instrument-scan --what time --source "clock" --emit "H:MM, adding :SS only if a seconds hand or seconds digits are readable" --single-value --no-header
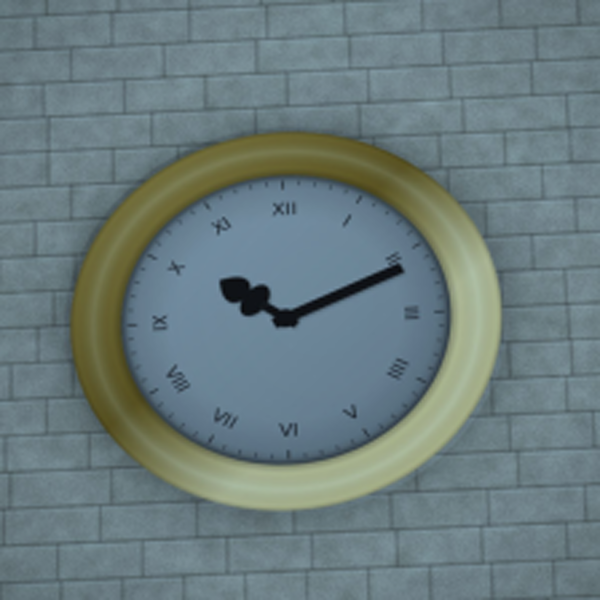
10:11
